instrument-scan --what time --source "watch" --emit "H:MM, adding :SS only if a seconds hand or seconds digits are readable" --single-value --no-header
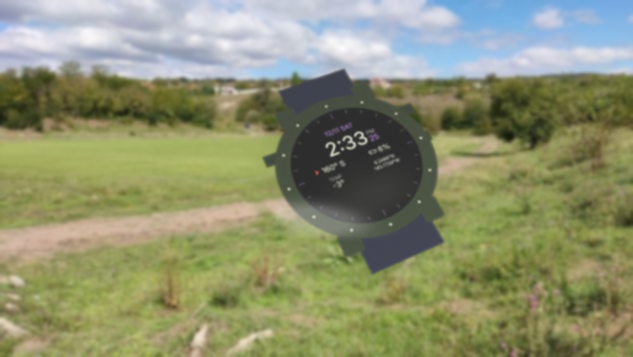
2:33
